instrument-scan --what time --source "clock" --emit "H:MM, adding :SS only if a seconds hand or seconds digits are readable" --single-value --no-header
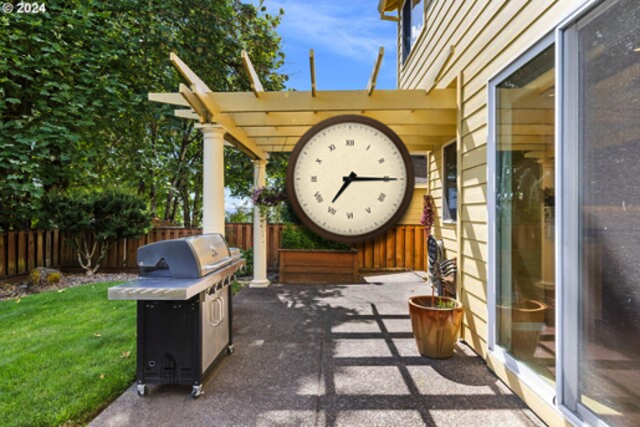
7:15
